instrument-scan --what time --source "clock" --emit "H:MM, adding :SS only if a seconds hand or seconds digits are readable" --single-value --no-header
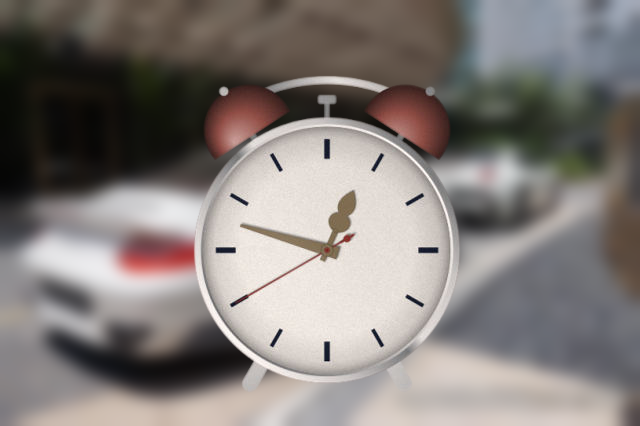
12:47:40
